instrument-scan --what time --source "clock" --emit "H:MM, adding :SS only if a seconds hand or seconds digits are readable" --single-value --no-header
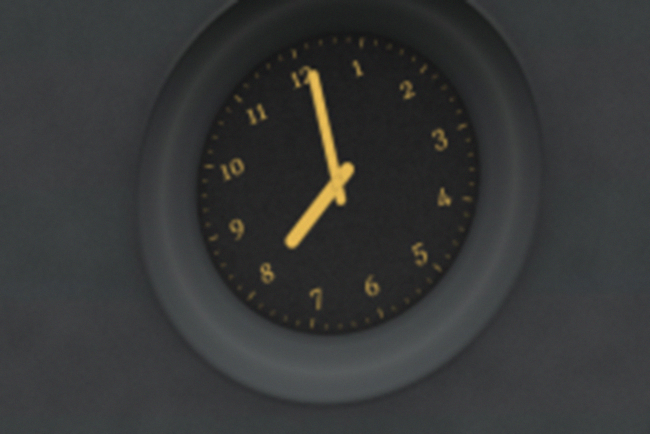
8:01
